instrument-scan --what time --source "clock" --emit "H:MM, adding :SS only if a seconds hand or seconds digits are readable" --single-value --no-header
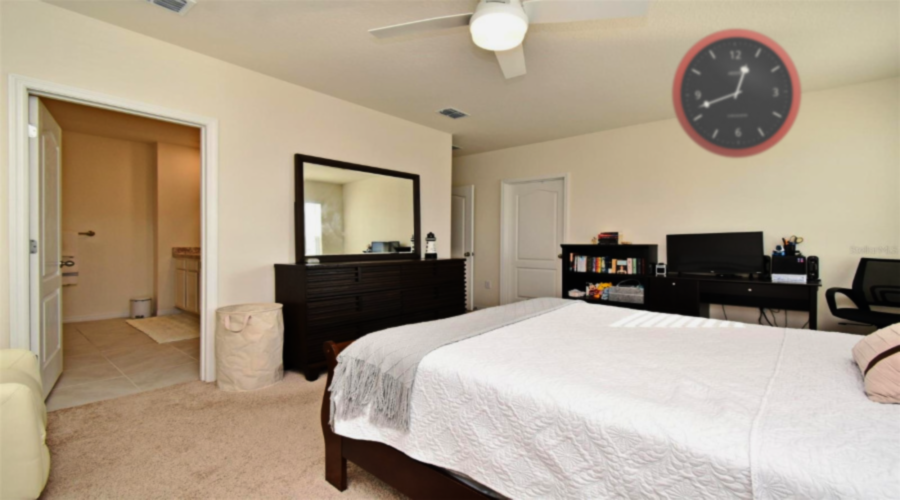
12:42
